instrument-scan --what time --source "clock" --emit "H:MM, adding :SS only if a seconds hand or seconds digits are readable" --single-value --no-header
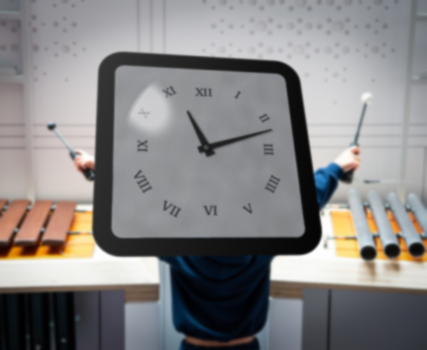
11:12
